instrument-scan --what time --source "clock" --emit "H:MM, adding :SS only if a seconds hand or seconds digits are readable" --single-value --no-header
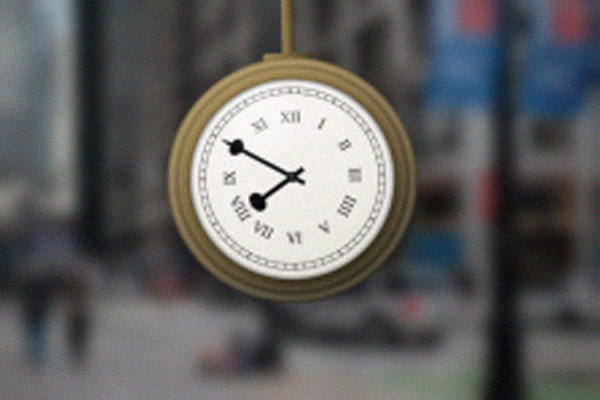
7:50
